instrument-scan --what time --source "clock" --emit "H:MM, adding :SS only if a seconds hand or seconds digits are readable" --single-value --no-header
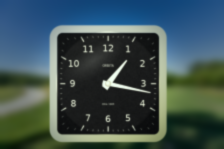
1:17
